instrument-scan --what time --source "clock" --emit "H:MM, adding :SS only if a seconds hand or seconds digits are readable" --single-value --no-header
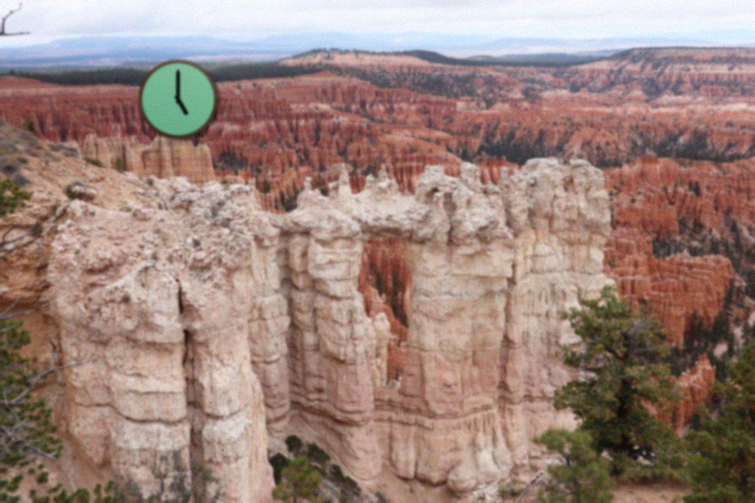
5:00
